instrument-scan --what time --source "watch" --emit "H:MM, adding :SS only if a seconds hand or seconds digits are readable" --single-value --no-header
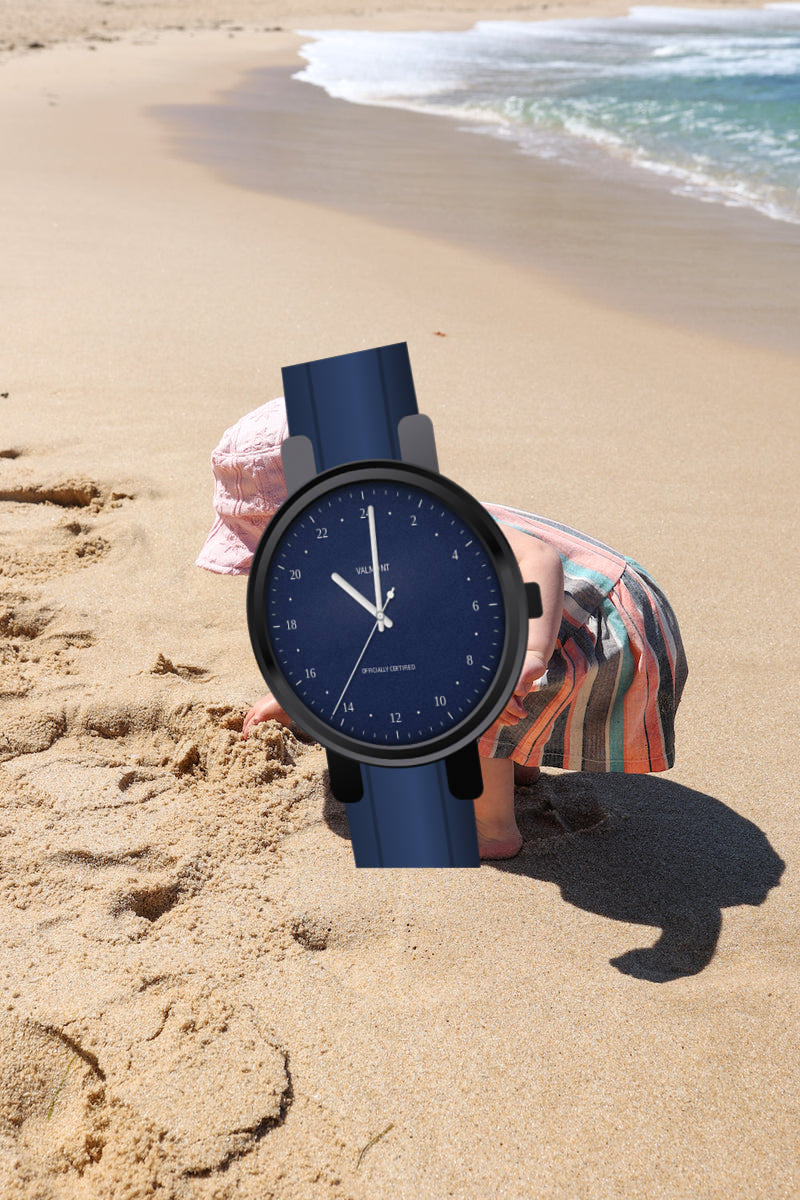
21:00:36
